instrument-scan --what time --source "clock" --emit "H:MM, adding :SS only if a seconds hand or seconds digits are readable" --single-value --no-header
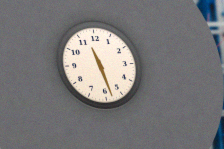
11:28
